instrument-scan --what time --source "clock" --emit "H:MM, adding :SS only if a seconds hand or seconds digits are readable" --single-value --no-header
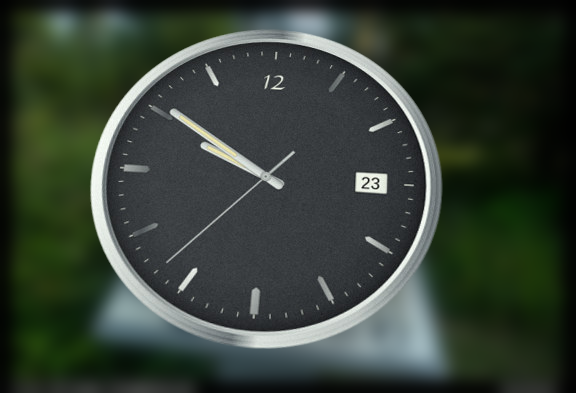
9:50:37
